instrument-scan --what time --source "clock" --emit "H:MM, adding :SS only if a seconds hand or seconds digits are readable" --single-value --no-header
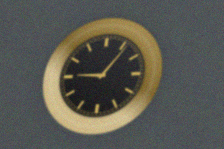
9:06
